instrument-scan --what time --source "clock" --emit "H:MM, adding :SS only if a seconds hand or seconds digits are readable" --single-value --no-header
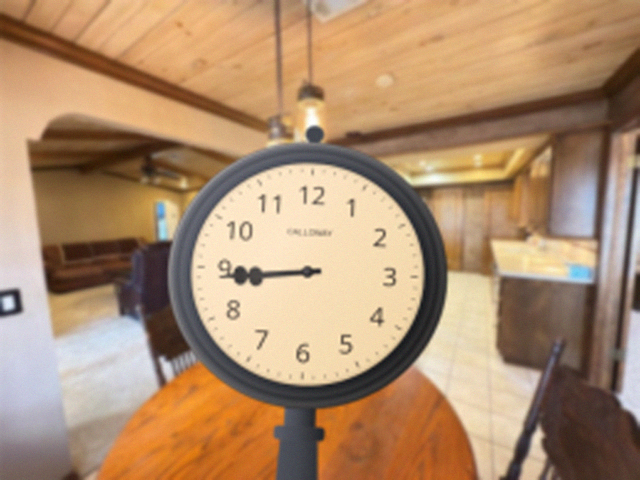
8:44
